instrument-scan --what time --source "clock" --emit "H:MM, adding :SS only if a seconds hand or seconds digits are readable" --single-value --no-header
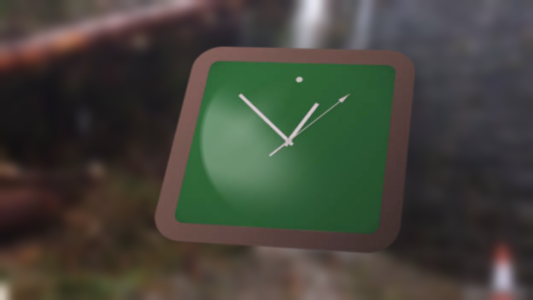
12:52:07
